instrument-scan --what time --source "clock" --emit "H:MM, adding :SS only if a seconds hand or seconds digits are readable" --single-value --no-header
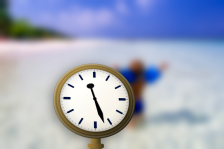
11:27
